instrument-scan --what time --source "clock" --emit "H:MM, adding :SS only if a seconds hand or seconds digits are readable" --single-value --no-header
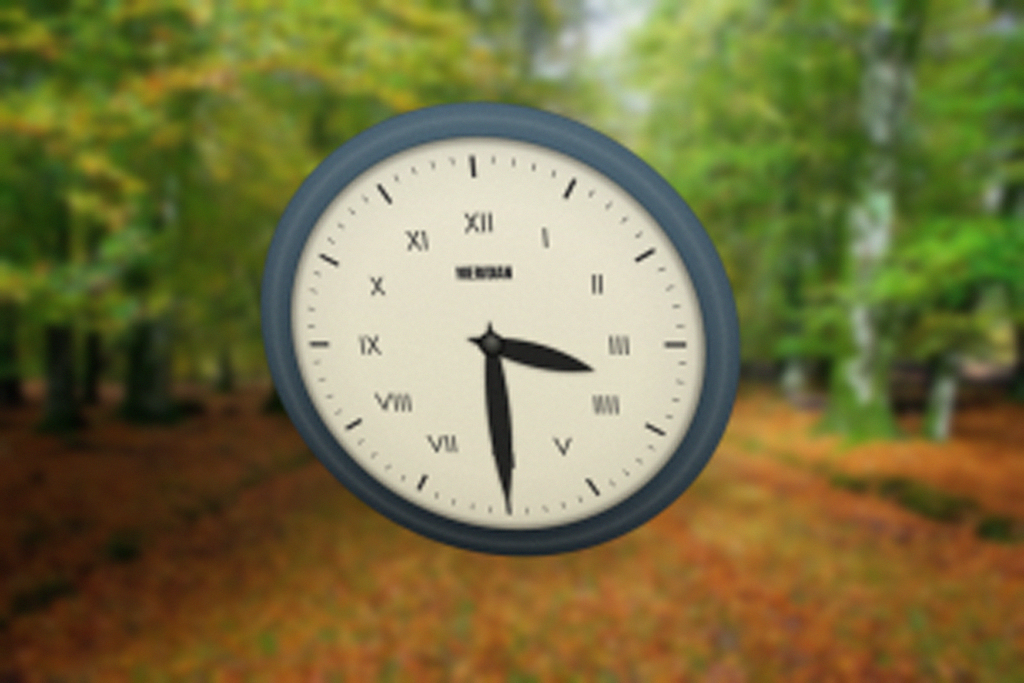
3:30
